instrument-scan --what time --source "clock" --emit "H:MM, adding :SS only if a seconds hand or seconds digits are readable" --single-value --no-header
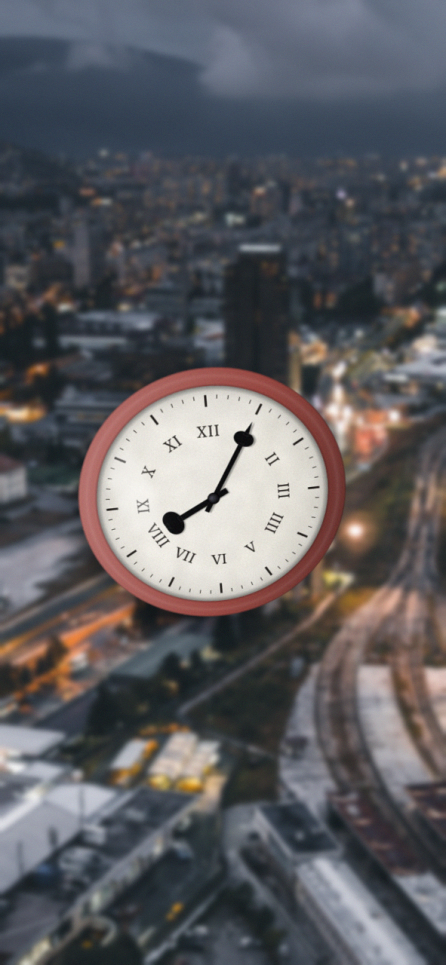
8:05
